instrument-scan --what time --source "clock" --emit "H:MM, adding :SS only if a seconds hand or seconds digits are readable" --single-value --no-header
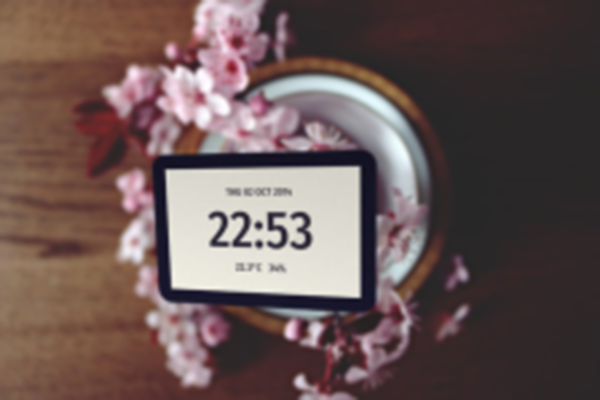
22:53
